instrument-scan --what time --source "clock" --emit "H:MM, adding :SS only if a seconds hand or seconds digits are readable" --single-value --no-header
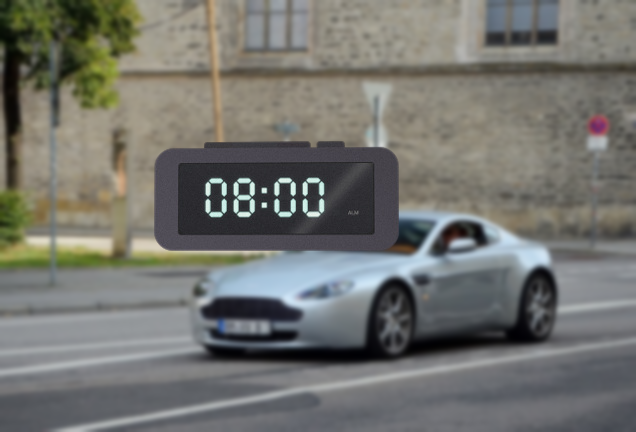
8:00
